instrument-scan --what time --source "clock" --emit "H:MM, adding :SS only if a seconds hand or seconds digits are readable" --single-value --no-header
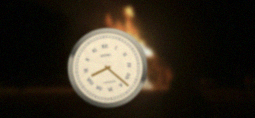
8:23
